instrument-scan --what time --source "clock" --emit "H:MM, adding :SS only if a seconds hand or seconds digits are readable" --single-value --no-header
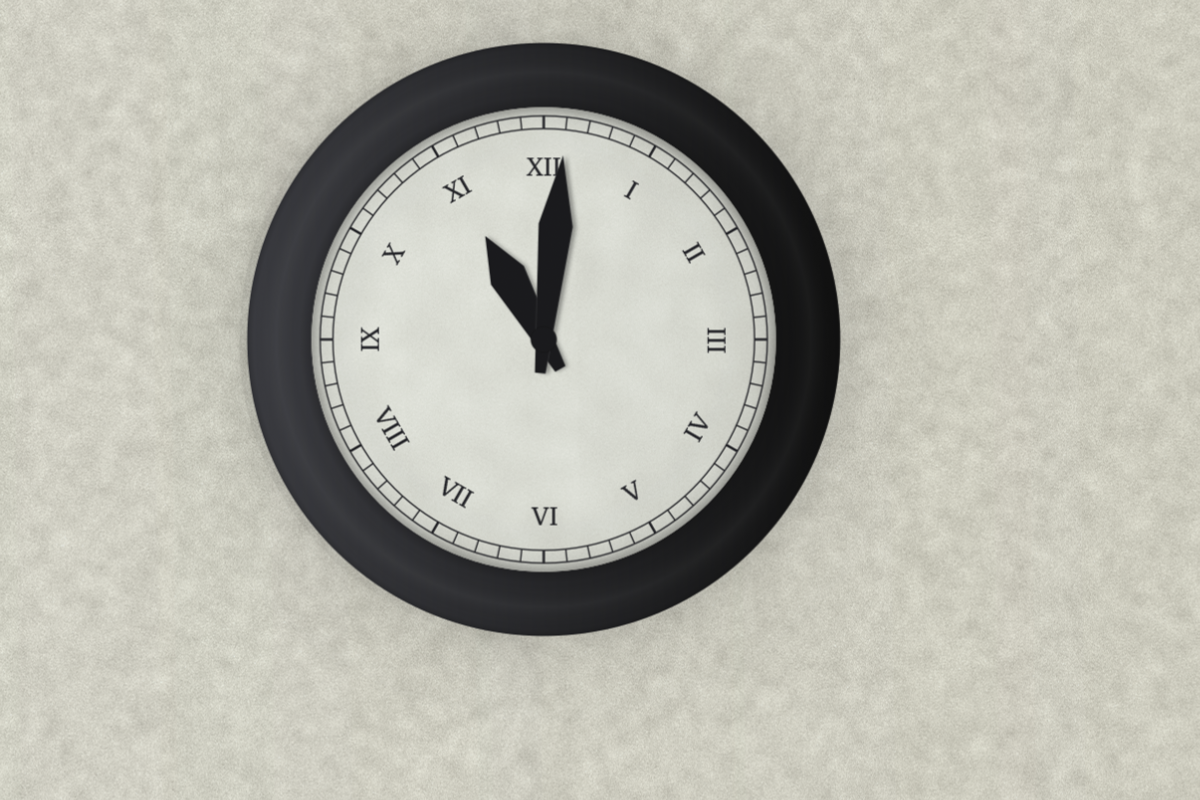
11:01
